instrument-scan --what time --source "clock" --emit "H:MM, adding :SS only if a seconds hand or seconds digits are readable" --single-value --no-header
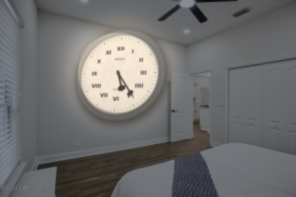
5:24
